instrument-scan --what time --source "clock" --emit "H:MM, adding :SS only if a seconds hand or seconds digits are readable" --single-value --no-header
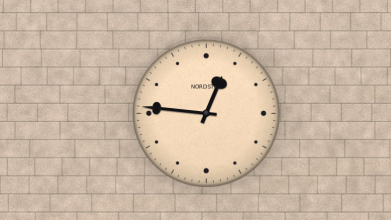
12:46
